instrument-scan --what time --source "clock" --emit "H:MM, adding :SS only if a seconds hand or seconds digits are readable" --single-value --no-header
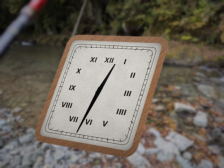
12:32
